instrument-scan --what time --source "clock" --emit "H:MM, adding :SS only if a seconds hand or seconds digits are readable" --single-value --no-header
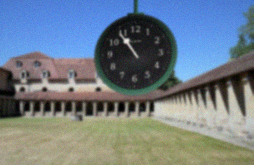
10:54
